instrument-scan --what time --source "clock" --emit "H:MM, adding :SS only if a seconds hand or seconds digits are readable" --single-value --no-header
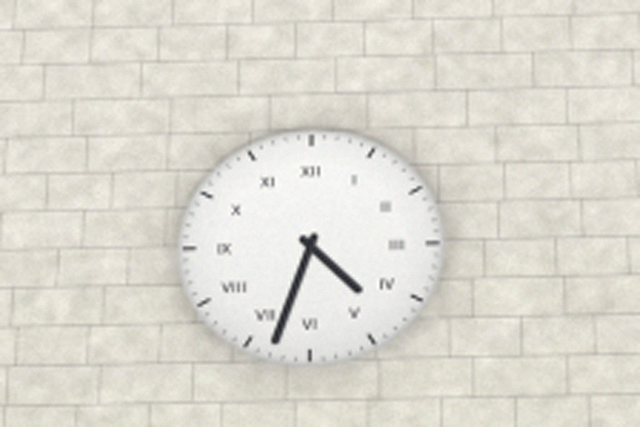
4:33
